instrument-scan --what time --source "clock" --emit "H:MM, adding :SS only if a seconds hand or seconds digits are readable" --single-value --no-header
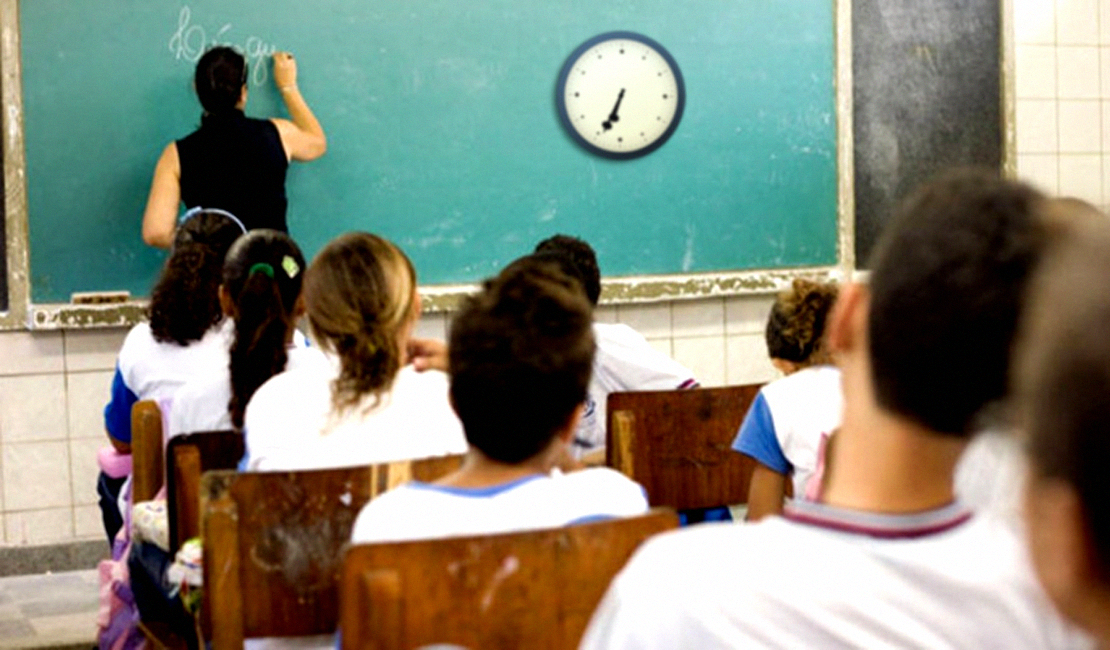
6:34
